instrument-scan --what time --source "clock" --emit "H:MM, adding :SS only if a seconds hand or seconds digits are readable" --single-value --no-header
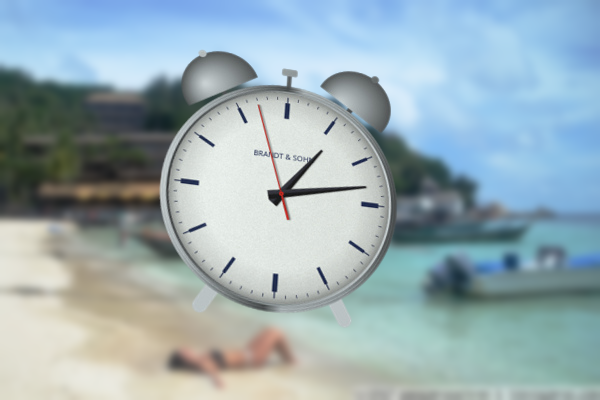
1:12:57
